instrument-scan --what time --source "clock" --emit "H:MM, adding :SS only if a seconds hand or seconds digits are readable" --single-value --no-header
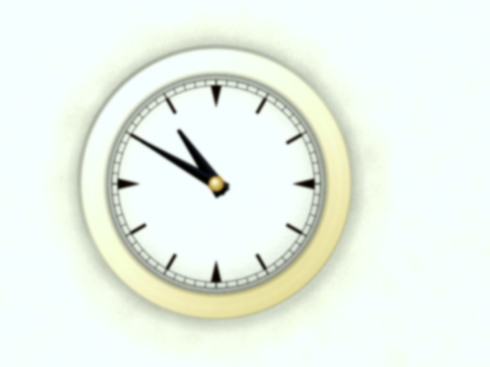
10:50
